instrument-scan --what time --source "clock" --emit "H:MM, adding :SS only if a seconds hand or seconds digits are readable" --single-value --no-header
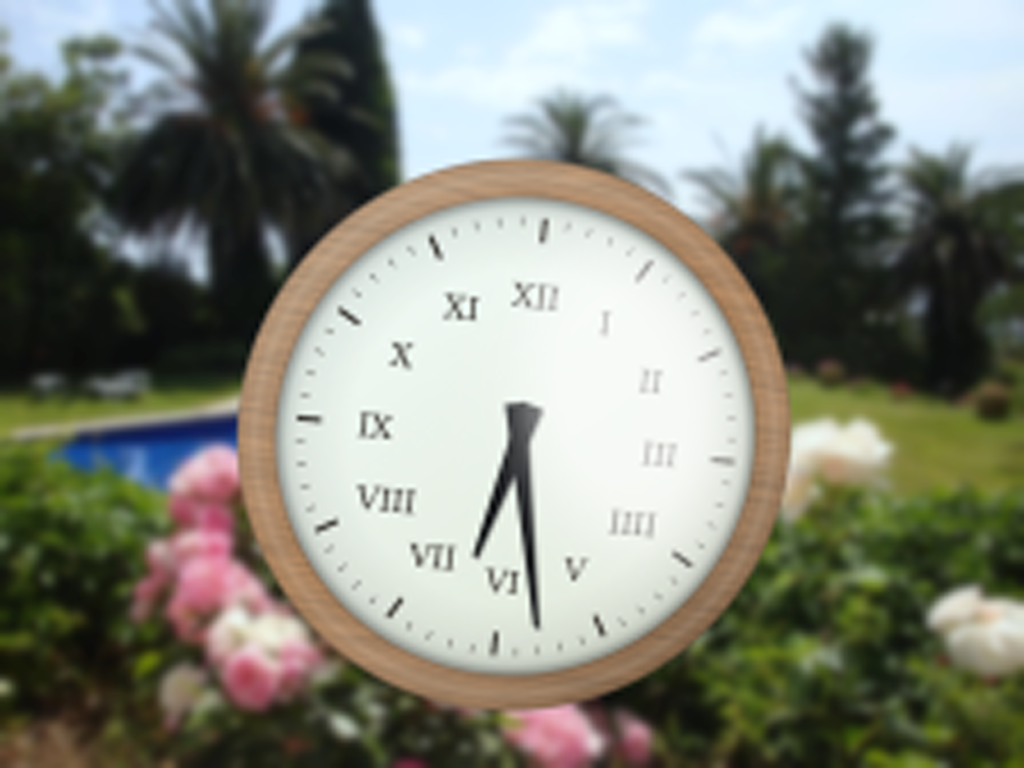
6:28
